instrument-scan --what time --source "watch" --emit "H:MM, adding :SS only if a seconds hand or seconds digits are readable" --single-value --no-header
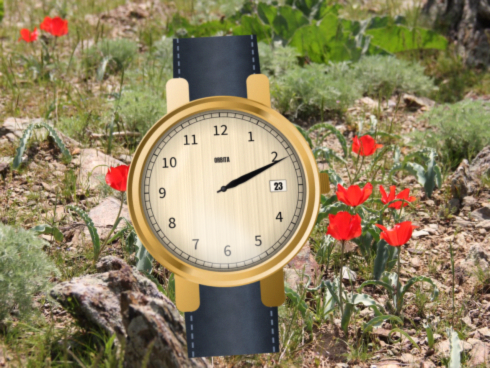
2:11
